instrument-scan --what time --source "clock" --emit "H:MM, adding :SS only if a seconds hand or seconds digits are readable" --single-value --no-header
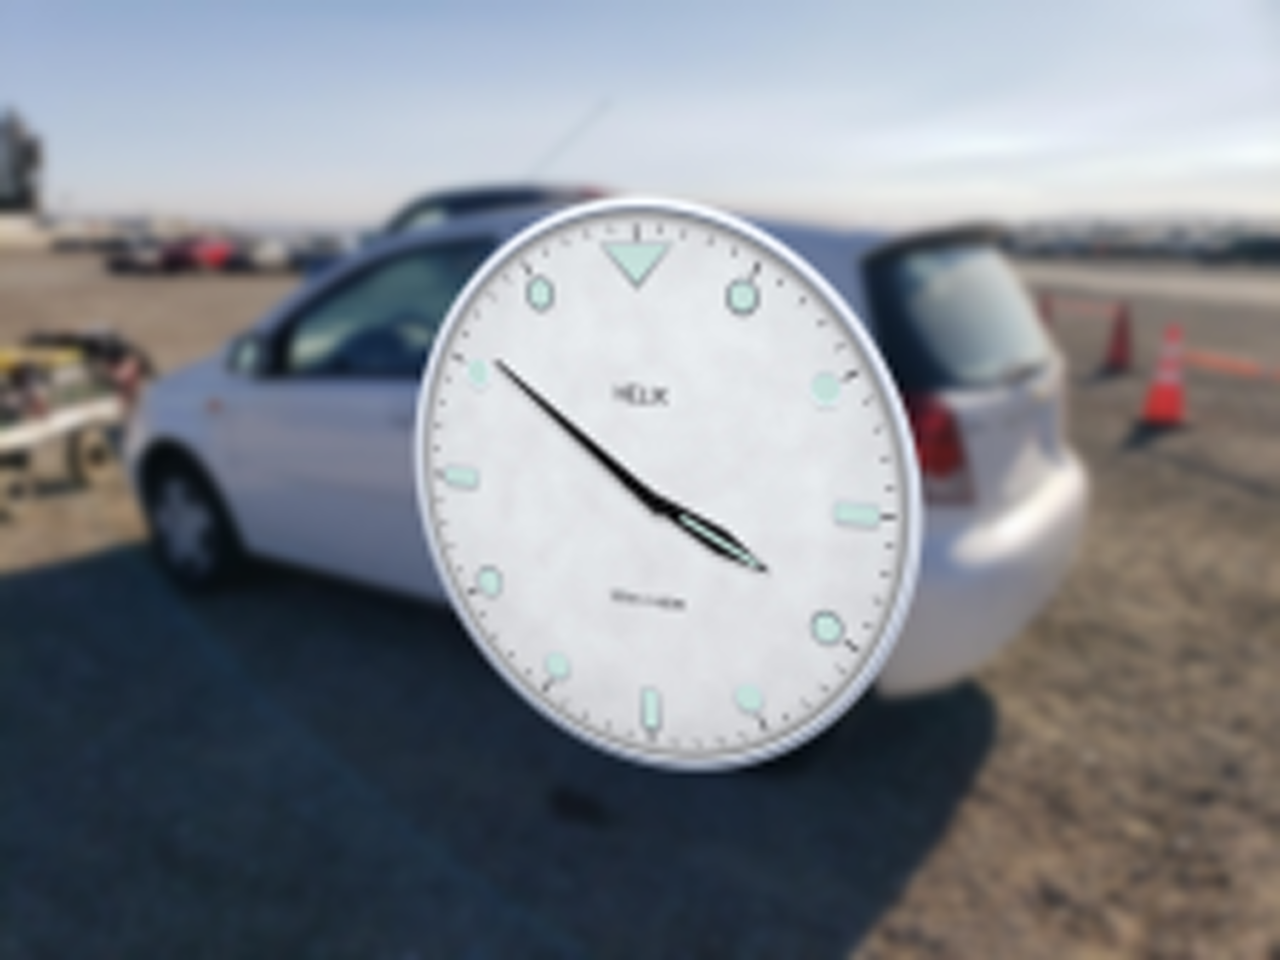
3:51
